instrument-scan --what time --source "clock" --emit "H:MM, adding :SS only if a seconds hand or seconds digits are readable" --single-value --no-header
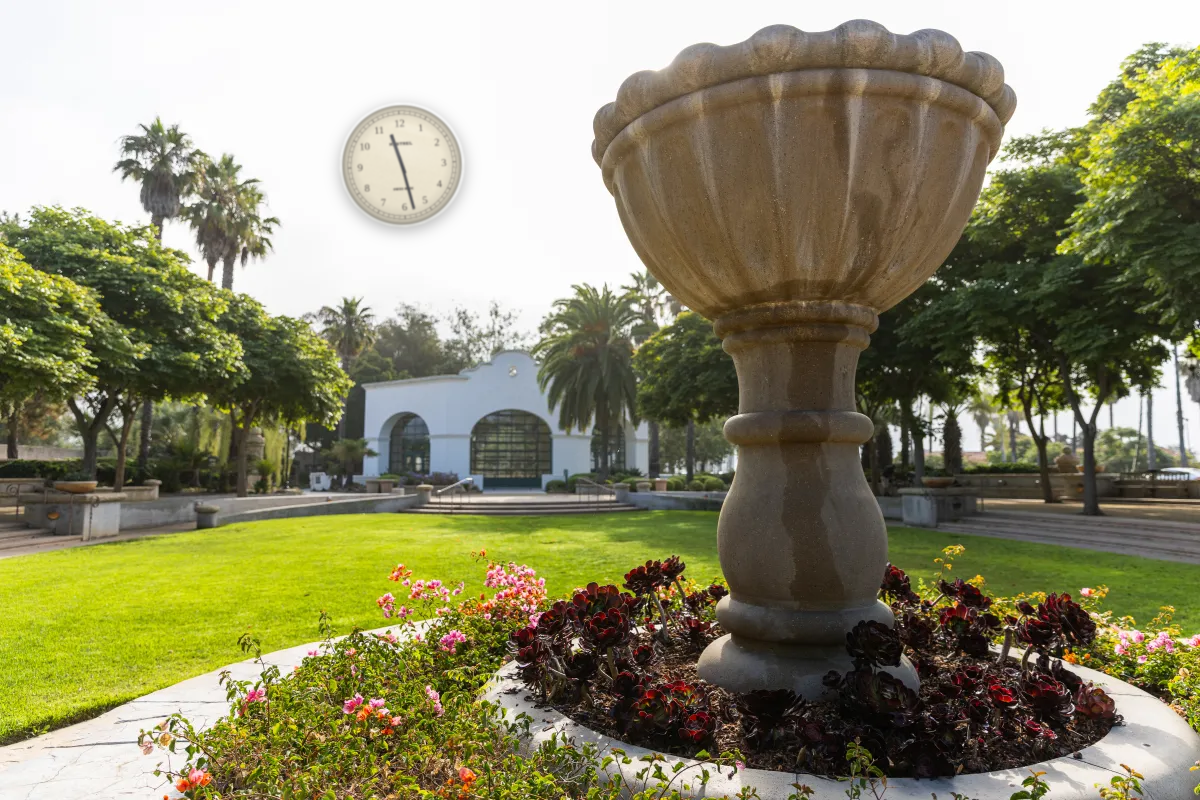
11:28
